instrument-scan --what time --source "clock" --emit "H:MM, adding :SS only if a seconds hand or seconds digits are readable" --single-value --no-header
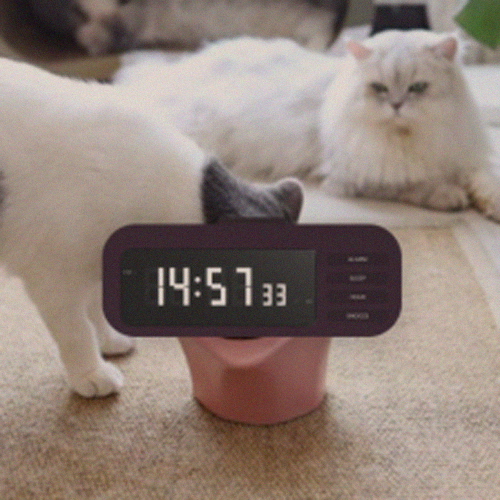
14:57:33
